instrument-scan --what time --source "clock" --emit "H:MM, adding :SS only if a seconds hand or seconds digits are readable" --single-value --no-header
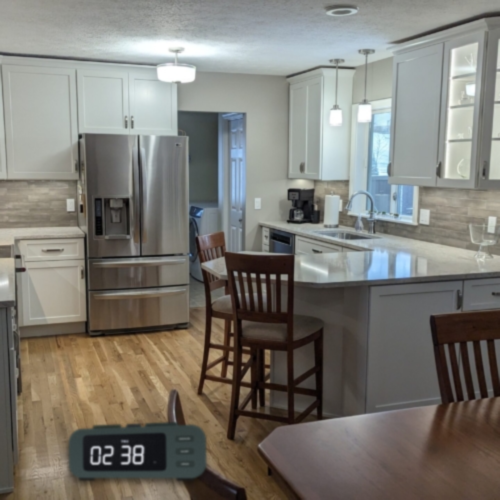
2:38
